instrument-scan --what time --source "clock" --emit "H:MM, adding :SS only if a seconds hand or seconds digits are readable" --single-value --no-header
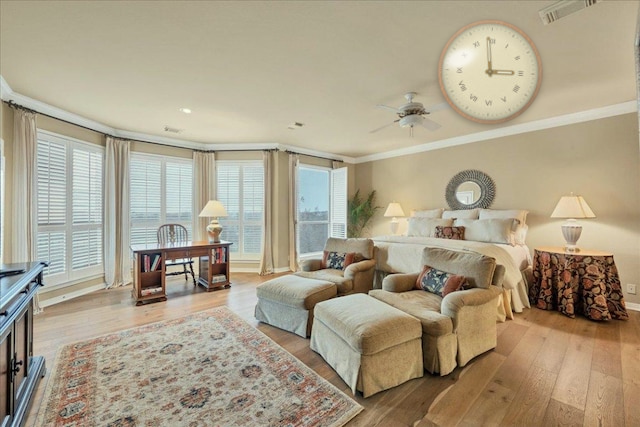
2:59
